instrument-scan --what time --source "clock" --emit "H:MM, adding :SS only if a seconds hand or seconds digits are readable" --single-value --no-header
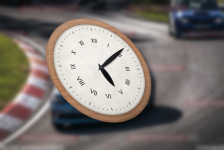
5:09
